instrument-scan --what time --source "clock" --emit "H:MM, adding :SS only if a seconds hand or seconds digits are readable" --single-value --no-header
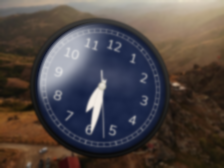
6:29:27
